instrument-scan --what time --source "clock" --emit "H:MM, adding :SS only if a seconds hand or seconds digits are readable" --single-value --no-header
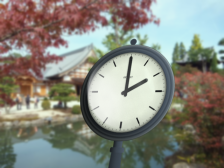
2:00
